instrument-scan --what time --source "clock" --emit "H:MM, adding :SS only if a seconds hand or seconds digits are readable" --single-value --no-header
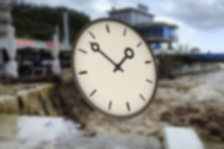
1:53
